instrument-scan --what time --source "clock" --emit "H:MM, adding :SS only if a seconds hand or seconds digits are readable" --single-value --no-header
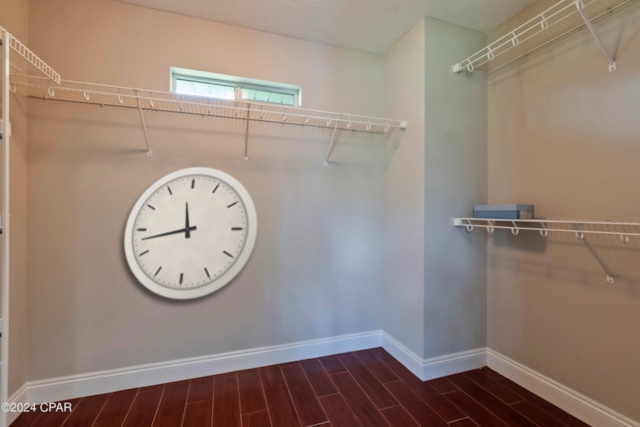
11:43
